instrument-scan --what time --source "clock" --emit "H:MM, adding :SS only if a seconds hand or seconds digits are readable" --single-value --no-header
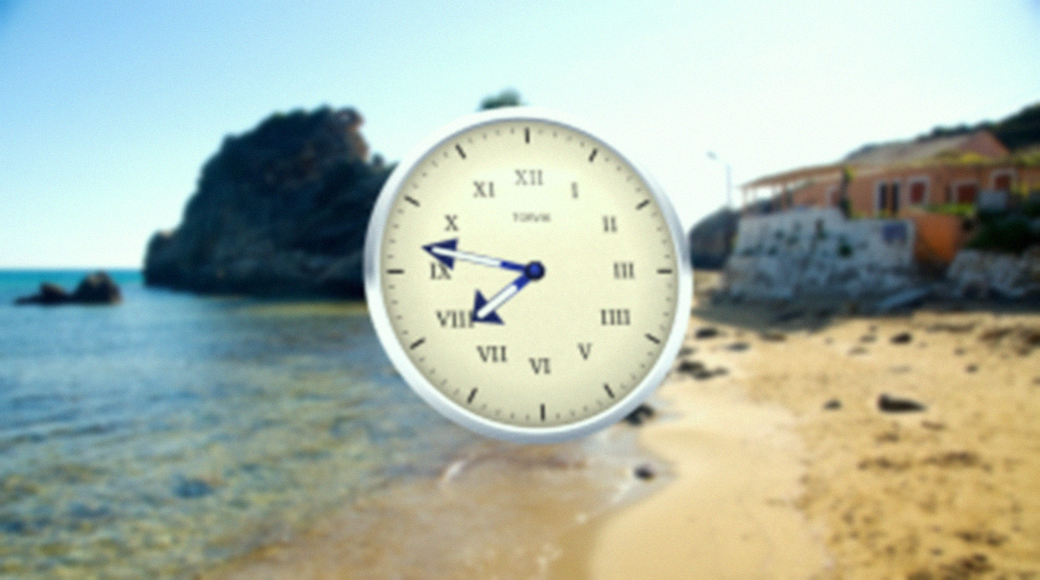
7:47
